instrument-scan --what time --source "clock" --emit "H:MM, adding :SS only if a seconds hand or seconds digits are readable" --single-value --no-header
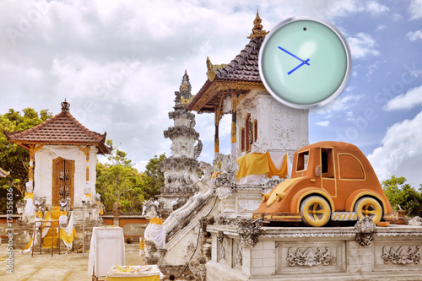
7:50
